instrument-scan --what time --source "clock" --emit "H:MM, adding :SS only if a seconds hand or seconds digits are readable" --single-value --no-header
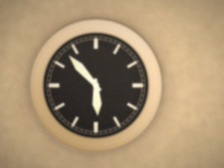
5:53
